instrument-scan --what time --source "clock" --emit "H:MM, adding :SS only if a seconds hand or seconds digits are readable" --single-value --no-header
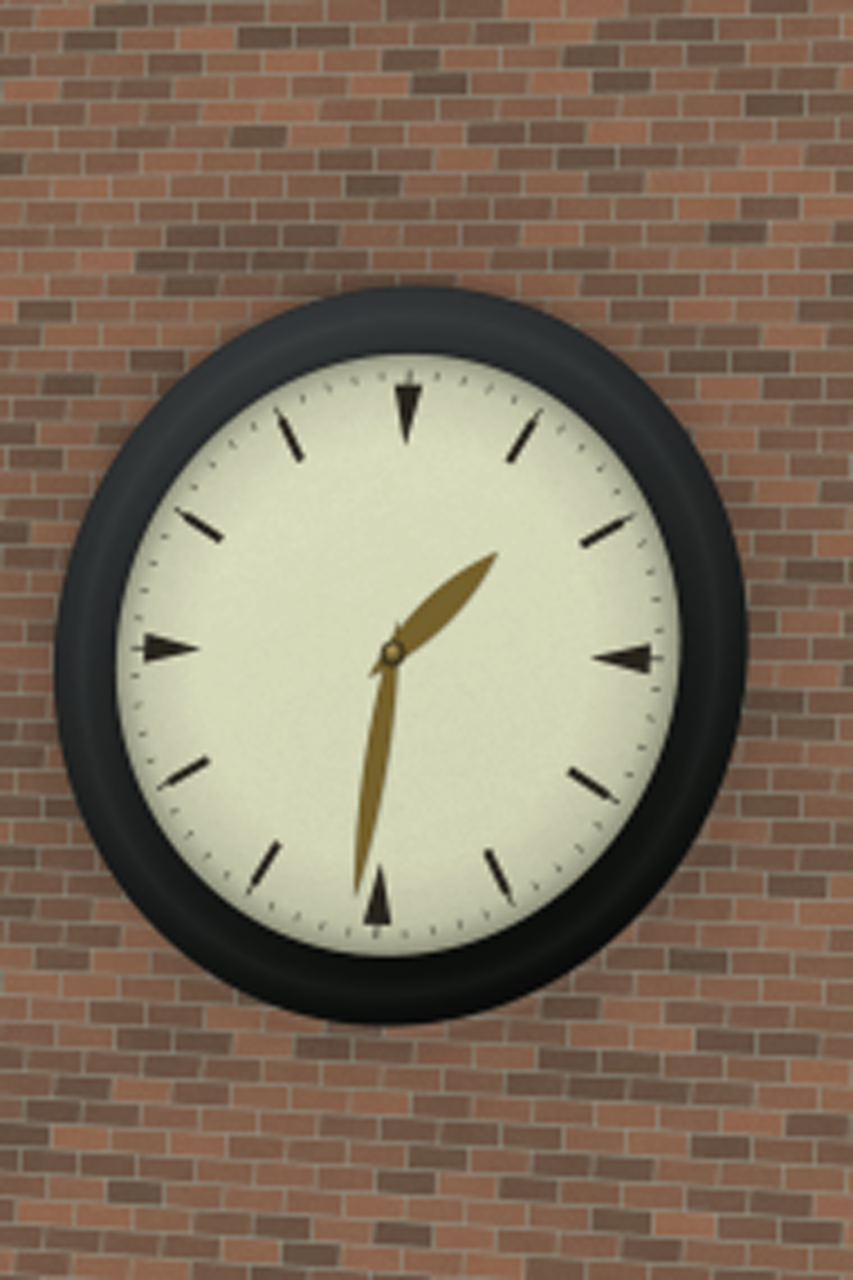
1:31
